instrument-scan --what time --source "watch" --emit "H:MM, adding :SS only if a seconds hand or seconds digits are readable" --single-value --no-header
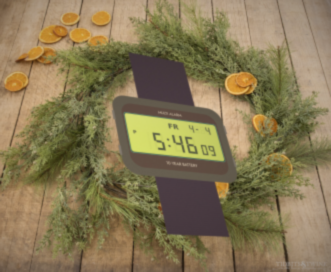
5:46:09
